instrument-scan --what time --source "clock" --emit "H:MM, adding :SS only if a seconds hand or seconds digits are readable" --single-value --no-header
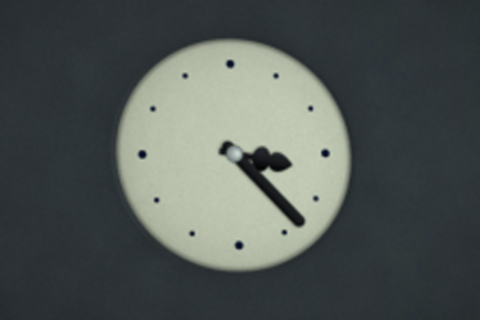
3:23
